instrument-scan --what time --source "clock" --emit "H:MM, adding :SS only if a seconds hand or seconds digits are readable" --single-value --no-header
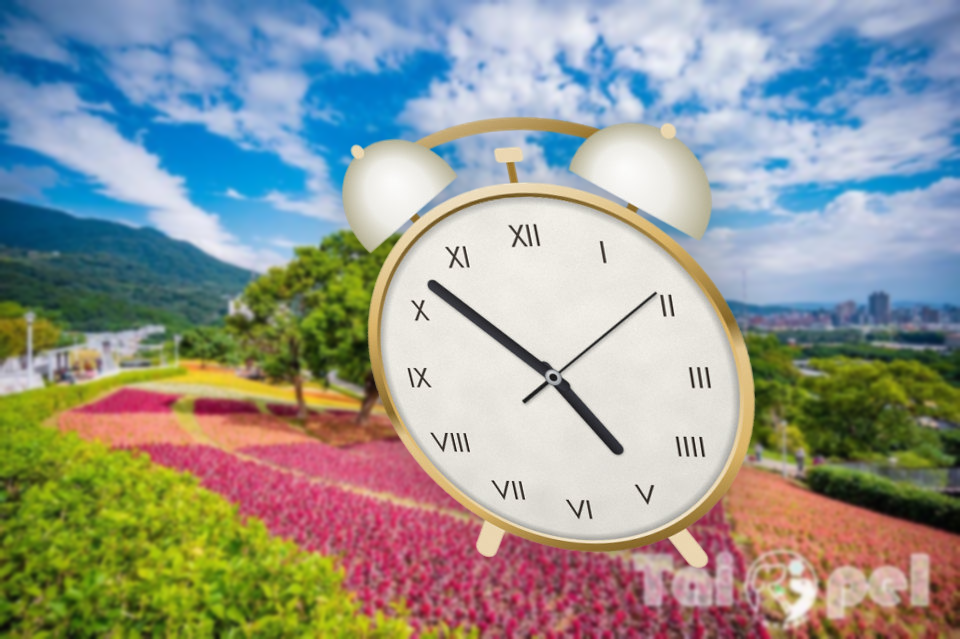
4:52:09
